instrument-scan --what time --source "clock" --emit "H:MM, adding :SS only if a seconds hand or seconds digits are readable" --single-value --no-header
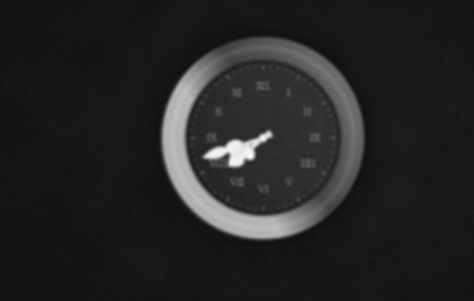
7:42
